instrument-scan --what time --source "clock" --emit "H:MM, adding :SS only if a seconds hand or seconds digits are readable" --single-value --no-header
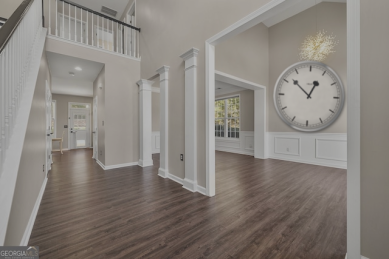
12:52
